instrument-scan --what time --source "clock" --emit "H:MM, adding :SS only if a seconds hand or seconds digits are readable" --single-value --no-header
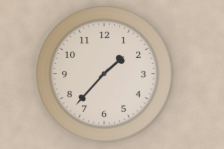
1:37
